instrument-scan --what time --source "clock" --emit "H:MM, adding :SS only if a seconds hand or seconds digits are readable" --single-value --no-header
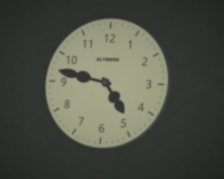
4:47
